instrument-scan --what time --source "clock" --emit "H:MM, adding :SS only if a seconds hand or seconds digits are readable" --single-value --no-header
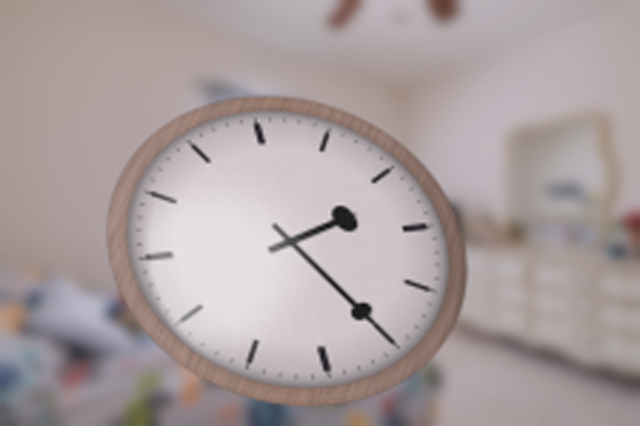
2:25
